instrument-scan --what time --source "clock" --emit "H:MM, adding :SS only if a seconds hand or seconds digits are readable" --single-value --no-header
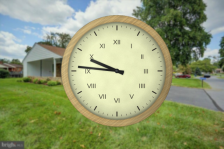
9:46
